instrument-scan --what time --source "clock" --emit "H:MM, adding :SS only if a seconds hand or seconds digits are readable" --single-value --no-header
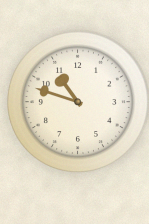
10:48
